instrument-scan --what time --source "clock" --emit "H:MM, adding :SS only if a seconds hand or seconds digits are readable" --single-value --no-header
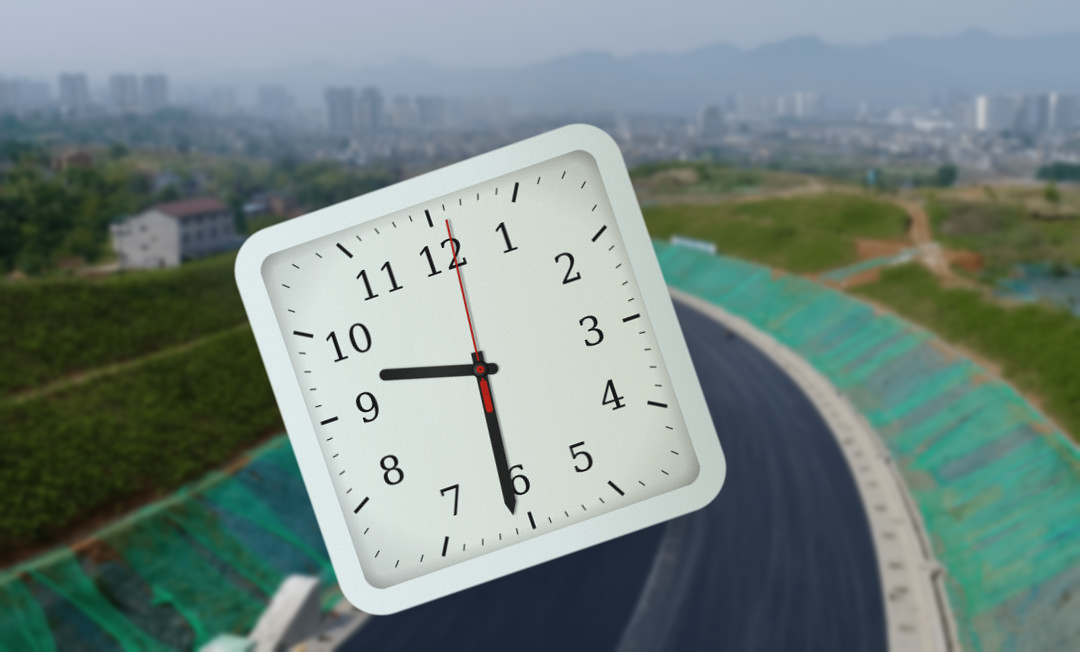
9:31:01
